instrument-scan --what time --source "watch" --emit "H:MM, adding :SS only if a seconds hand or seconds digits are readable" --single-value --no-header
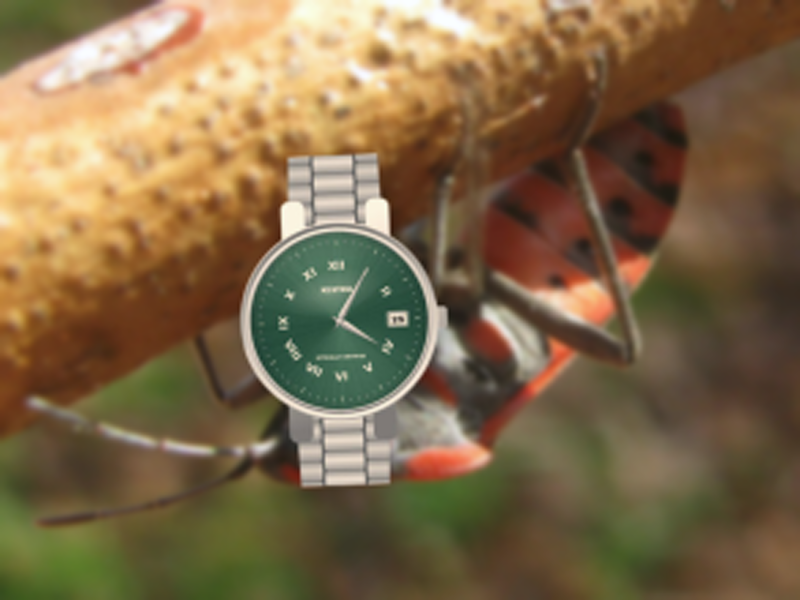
4:05
